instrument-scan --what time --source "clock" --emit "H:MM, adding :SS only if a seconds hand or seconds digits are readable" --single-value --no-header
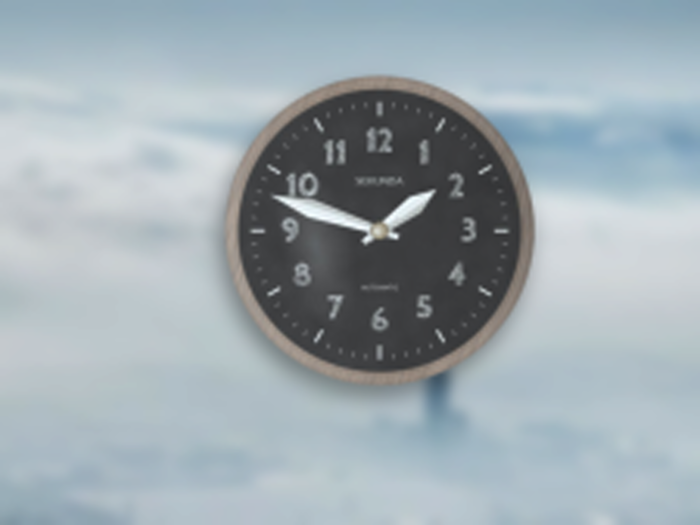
1:48
